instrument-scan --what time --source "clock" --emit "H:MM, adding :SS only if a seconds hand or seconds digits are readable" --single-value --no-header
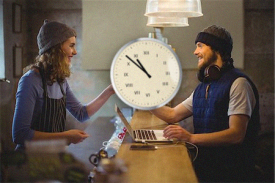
10:52
